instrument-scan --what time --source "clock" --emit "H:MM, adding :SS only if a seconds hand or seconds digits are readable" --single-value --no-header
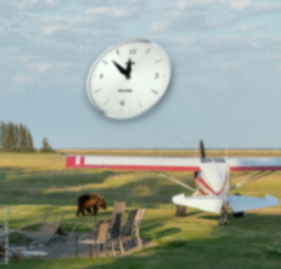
11:52
